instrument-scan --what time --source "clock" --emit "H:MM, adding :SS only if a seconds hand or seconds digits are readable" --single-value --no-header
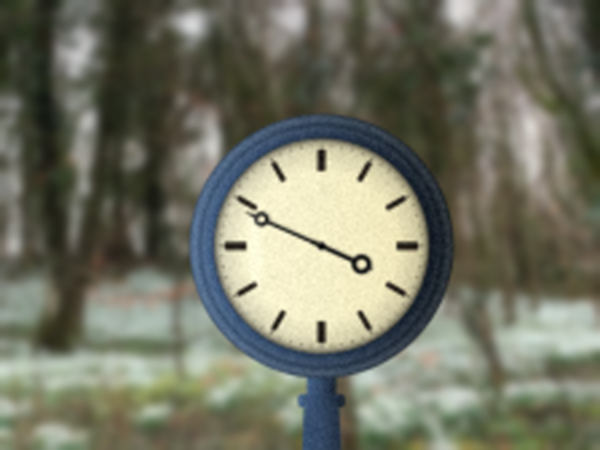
3:49
